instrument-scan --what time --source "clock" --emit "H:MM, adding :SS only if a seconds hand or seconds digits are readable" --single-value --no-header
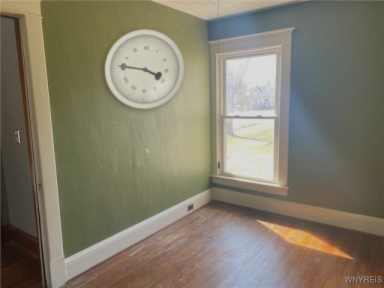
3:46
